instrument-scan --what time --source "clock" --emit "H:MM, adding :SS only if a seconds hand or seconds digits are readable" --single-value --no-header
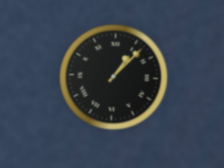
1:07
